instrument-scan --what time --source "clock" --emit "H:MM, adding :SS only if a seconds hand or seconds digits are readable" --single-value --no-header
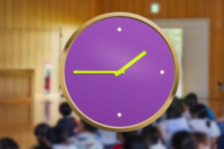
1:45
